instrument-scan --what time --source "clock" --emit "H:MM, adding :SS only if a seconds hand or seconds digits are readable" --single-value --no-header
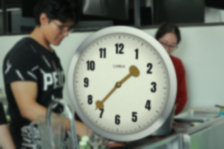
1:37
